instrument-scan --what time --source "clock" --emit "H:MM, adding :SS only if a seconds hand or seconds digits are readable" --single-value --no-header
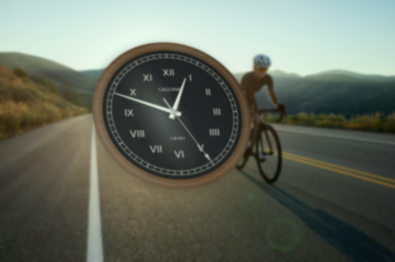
12:48:25
